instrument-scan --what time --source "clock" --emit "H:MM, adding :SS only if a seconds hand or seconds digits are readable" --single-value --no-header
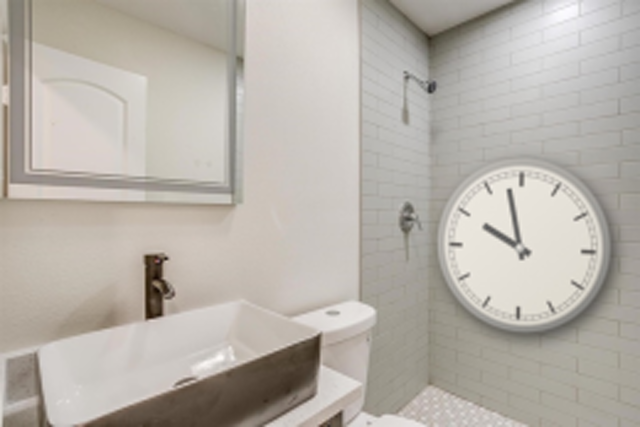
9:58
